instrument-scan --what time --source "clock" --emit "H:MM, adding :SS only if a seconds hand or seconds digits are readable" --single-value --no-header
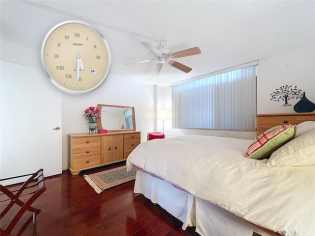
5:31
